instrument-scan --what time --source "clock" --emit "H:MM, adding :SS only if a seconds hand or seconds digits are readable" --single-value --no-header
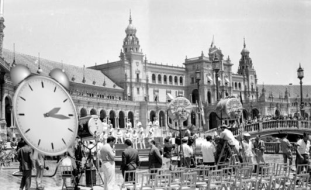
2:16
